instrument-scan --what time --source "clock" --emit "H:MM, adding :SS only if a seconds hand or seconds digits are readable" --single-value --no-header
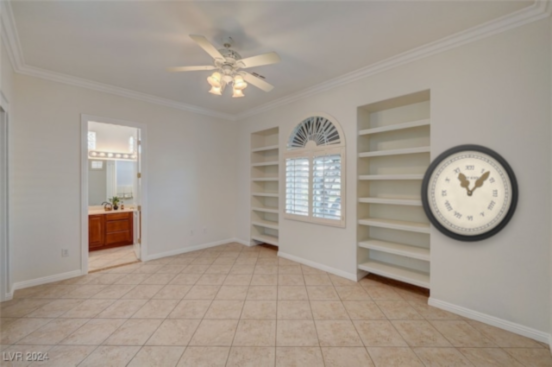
11:07
